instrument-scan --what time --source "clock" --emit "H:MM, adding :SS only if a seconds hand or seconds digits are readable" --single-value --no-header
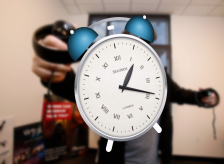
1:19
